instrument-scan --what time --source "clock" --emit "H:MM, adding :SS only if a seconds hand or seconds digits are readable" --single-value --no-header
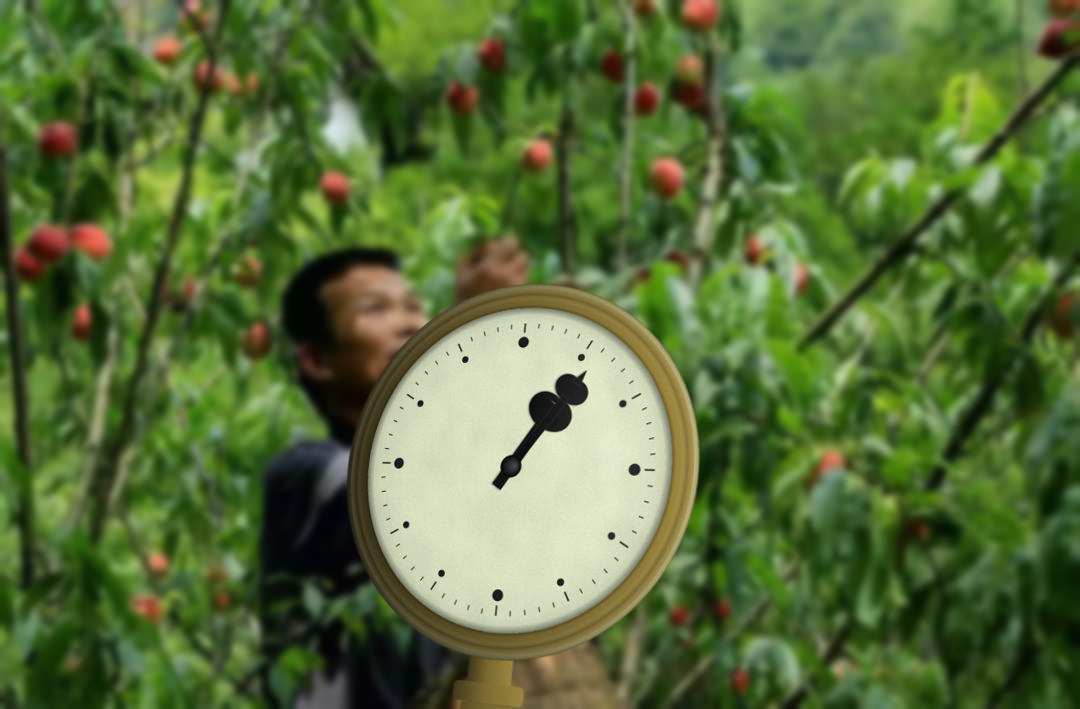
1:06
